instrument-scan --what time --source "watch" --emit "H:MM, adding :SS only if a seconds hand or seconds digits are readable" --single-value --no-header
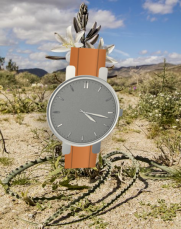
4:17
